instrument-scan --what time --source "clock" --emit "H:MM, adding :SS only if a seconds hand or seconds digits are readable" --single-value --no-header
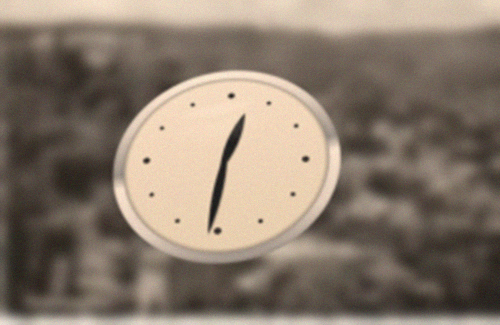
12:31
